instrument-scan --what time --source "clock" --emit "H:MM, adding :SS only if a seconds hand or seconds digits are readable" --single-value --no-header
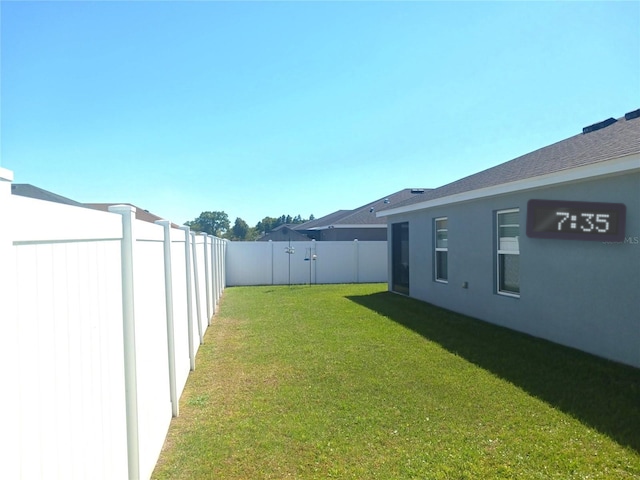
7:35
